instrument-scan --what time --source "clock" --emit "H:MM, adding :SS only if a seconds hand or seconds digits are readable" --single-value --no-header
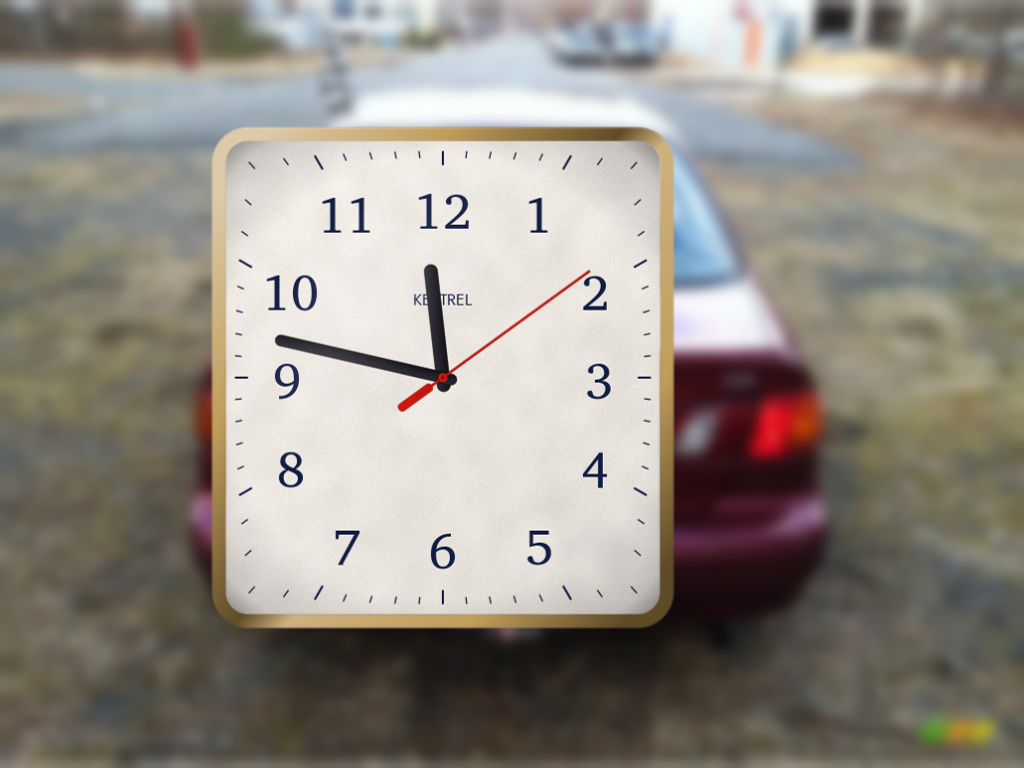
11:47:09
